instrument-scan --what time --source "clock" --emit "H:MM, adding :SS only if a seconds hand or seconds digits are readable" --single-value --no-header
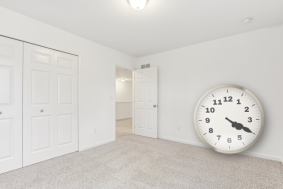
4:20
